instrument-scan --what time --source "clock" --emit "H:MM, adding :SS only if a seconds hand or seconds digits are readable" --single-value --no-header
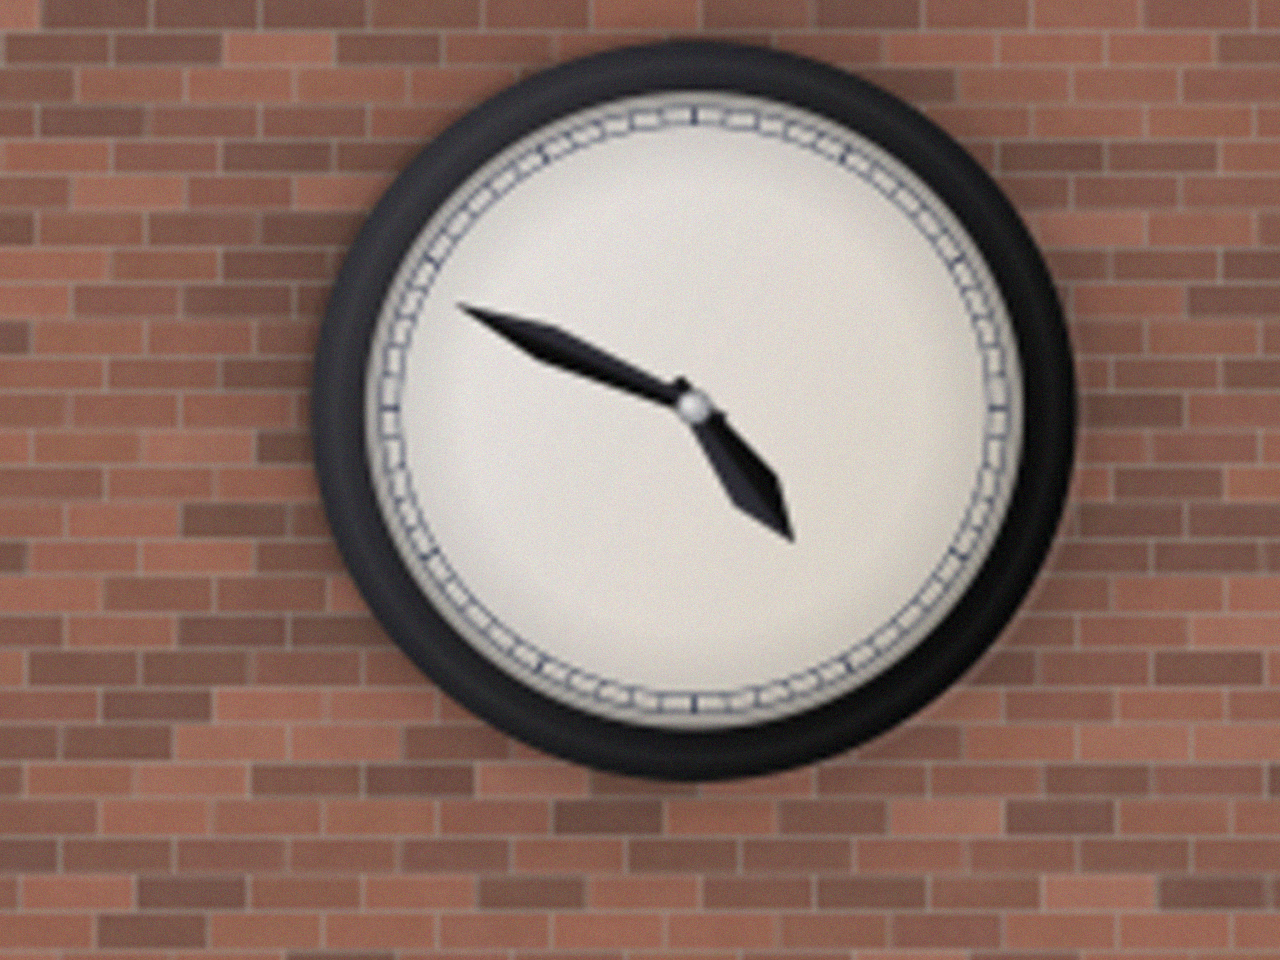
4:49
